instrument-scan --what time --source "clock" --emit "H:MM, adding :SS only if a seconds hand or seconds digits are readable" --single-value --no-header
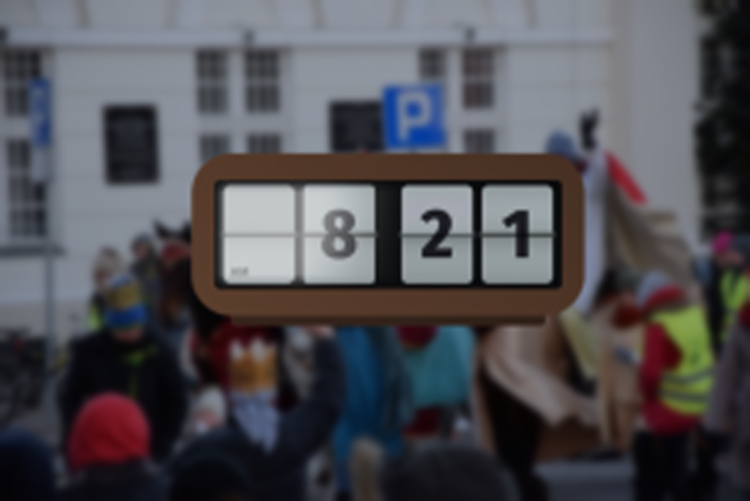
8:21
